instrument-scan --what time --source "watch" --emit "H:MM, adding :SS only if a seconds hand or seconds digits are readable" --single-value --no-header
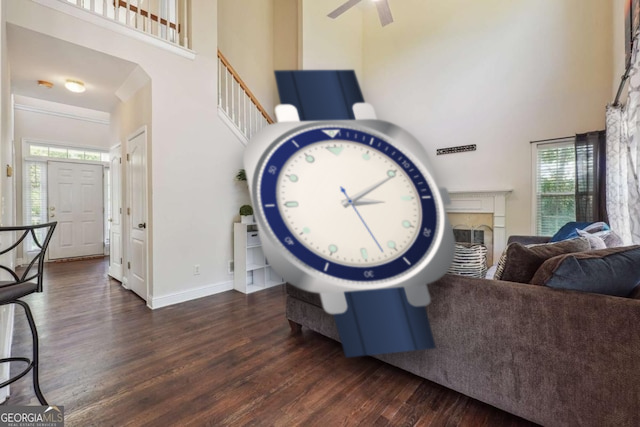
3:10:27
